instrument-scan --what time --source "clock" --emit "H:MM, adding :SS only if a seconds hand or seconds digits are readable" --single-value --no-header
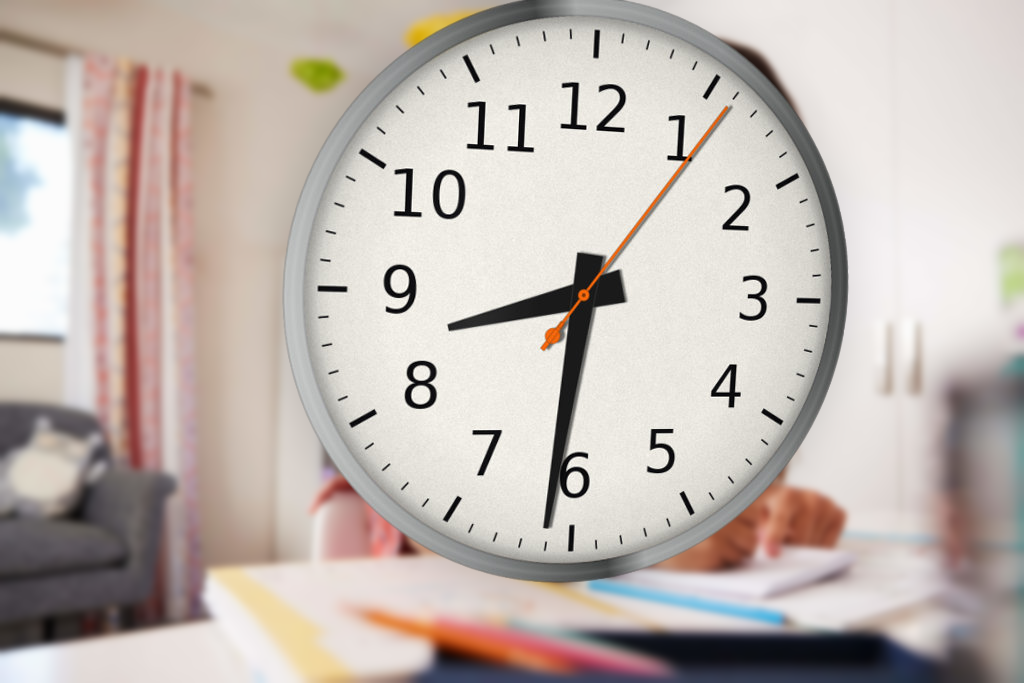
8:31:06
